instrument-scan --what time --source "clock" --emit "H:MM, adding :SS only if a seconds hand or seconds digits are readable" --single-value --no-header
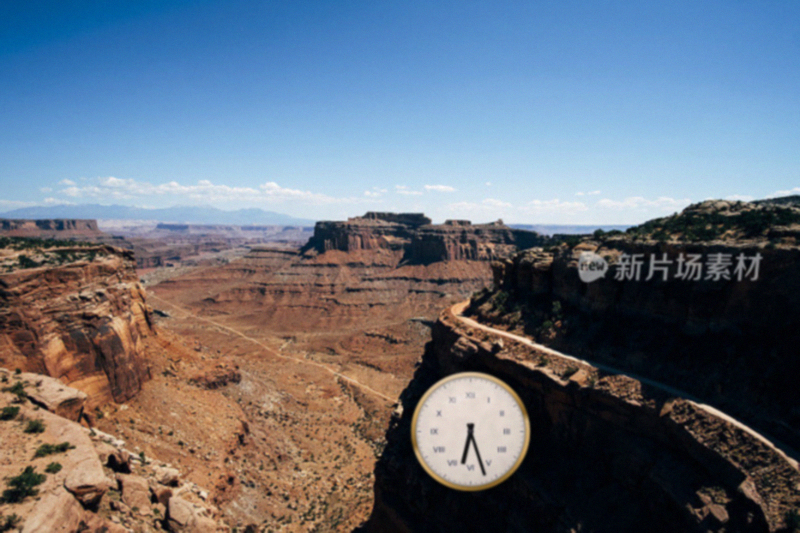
6:27
